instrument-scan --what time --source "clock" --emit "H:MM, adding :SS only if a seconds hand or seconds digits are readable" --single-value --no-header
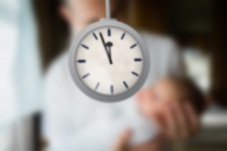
11:57
